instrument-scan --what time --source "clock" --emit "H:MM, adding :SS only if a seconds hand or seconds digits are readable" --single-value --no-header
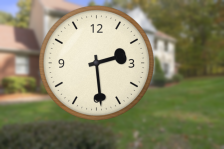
2:29
